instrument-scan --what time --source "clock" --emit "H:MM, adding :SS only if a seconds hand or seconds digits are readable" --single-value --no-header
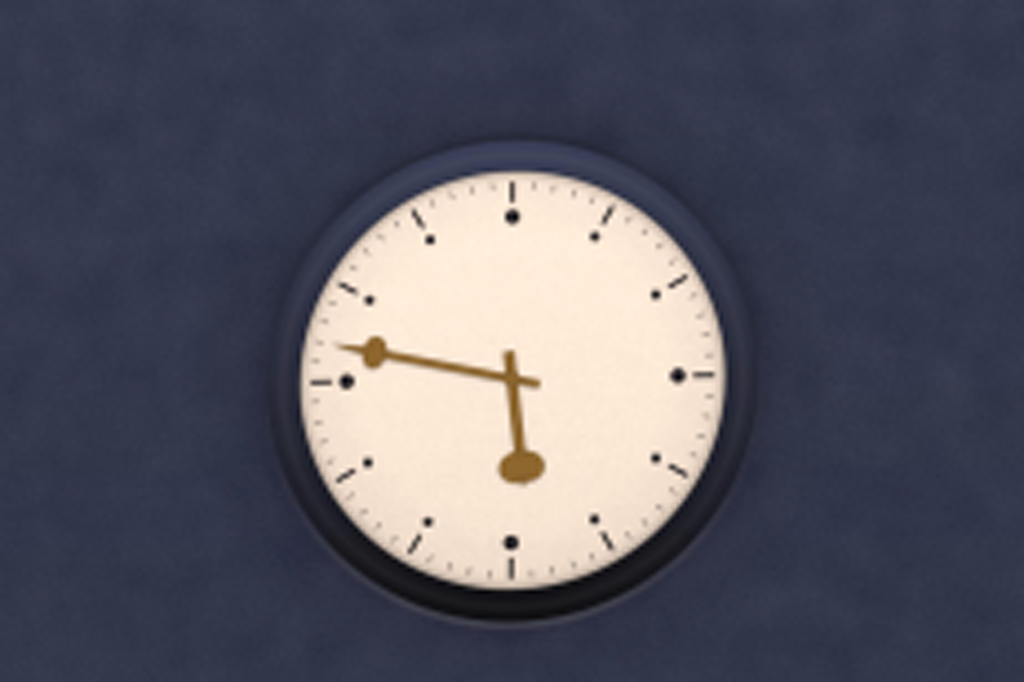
5:47
